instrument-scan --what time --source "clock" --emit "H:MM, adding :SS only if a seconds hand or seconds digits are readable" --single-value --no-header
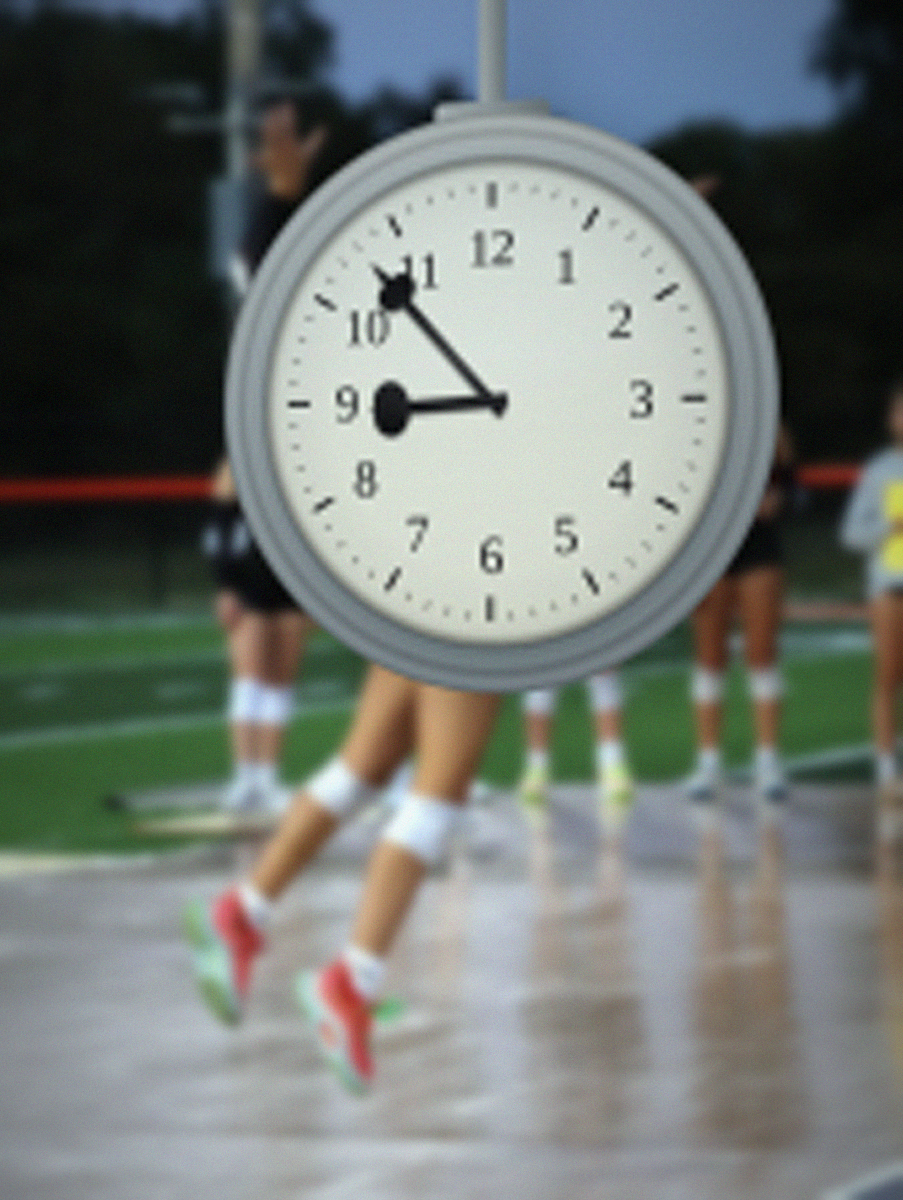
8:53
